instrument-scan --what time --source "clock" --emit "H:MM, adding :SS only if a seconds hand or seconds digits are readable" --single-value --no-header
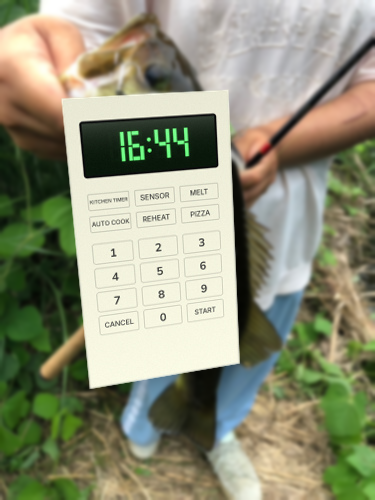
16:44
